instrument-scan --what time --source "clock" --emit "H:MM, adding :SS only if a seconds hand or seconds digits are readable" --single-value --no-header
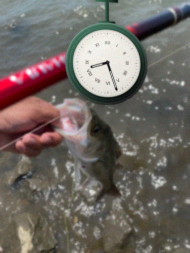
8:27
